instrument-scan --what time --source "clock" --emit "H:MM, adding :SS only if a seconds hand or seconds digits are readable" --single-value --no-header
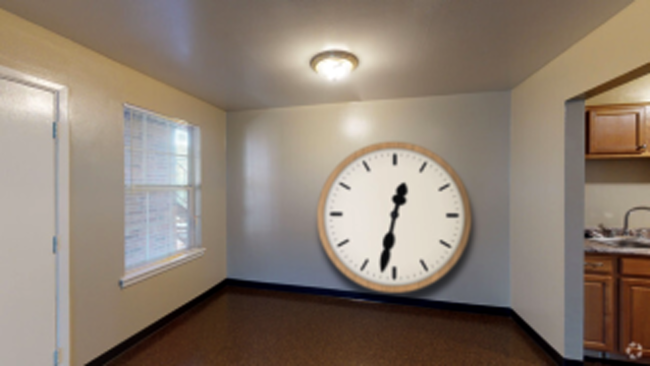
12:32
